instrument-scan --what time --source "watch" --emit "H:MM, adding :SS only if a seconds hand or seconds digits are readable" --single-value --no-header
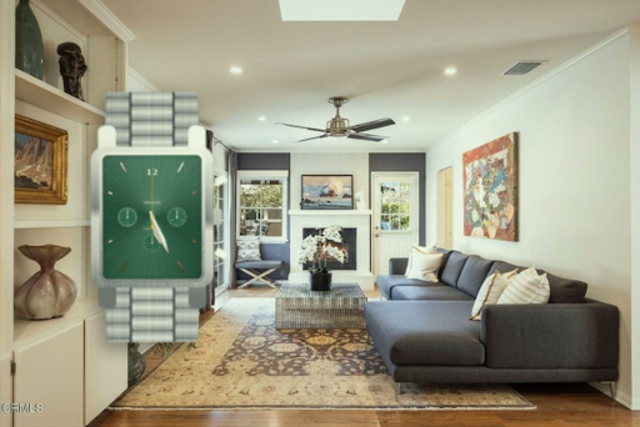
5:26
